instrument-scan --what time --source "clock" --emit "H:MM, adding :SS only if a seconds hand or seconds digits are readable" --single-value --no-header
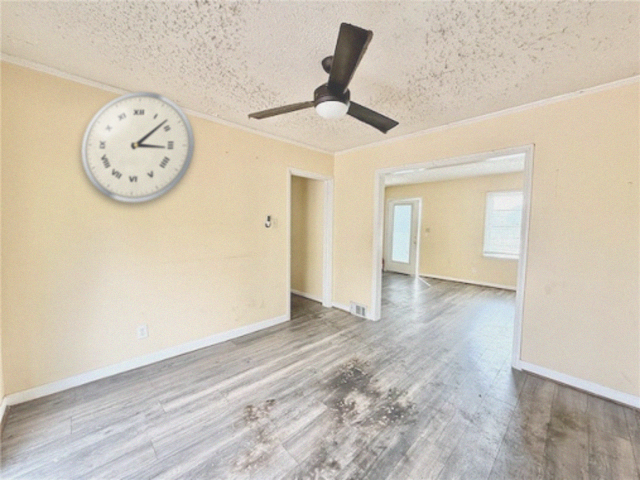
3:08
